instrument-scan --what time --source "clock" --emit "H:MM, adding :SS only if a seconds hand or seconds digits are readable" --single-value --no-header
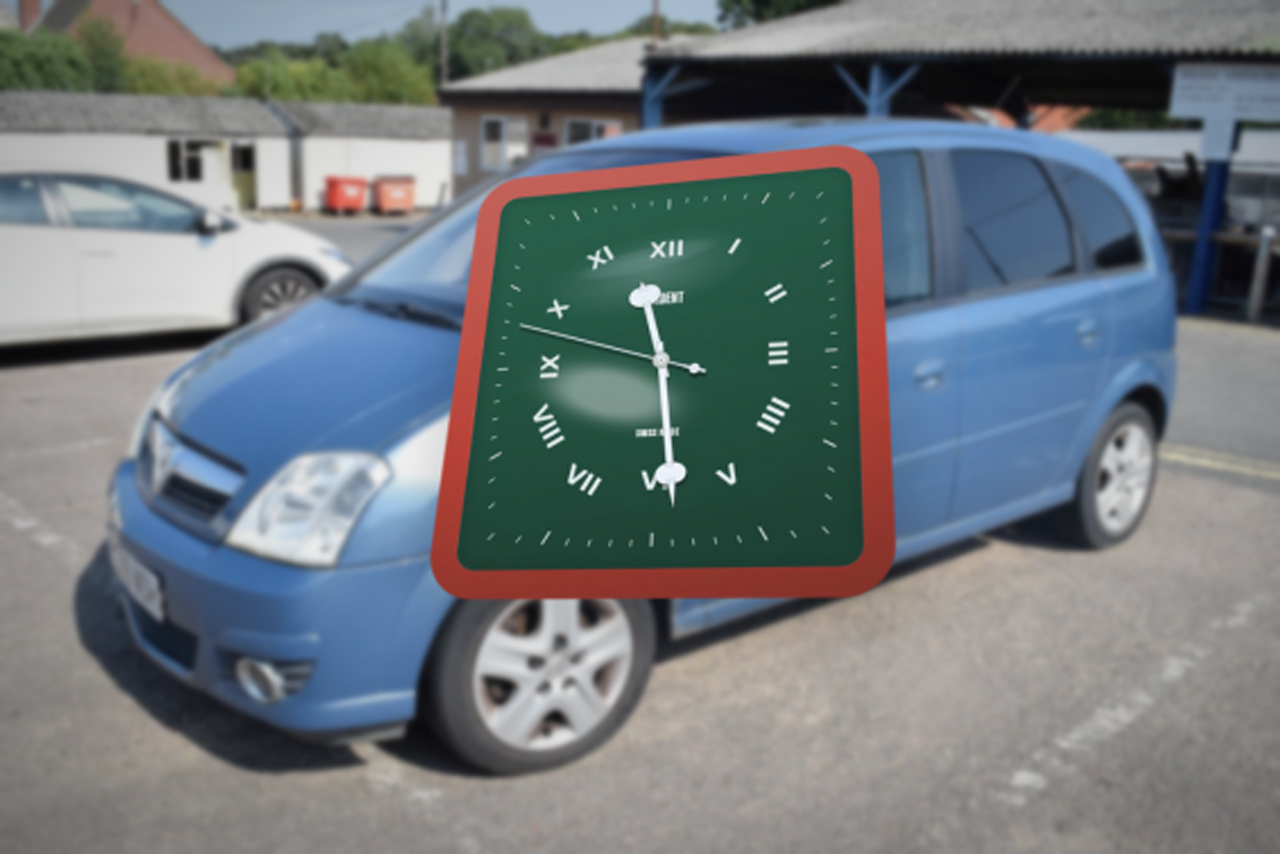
11:28:48
